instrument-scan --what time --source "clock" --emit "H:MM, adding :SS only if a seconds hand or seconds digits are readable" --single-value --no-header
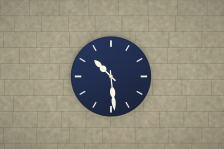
10:29
